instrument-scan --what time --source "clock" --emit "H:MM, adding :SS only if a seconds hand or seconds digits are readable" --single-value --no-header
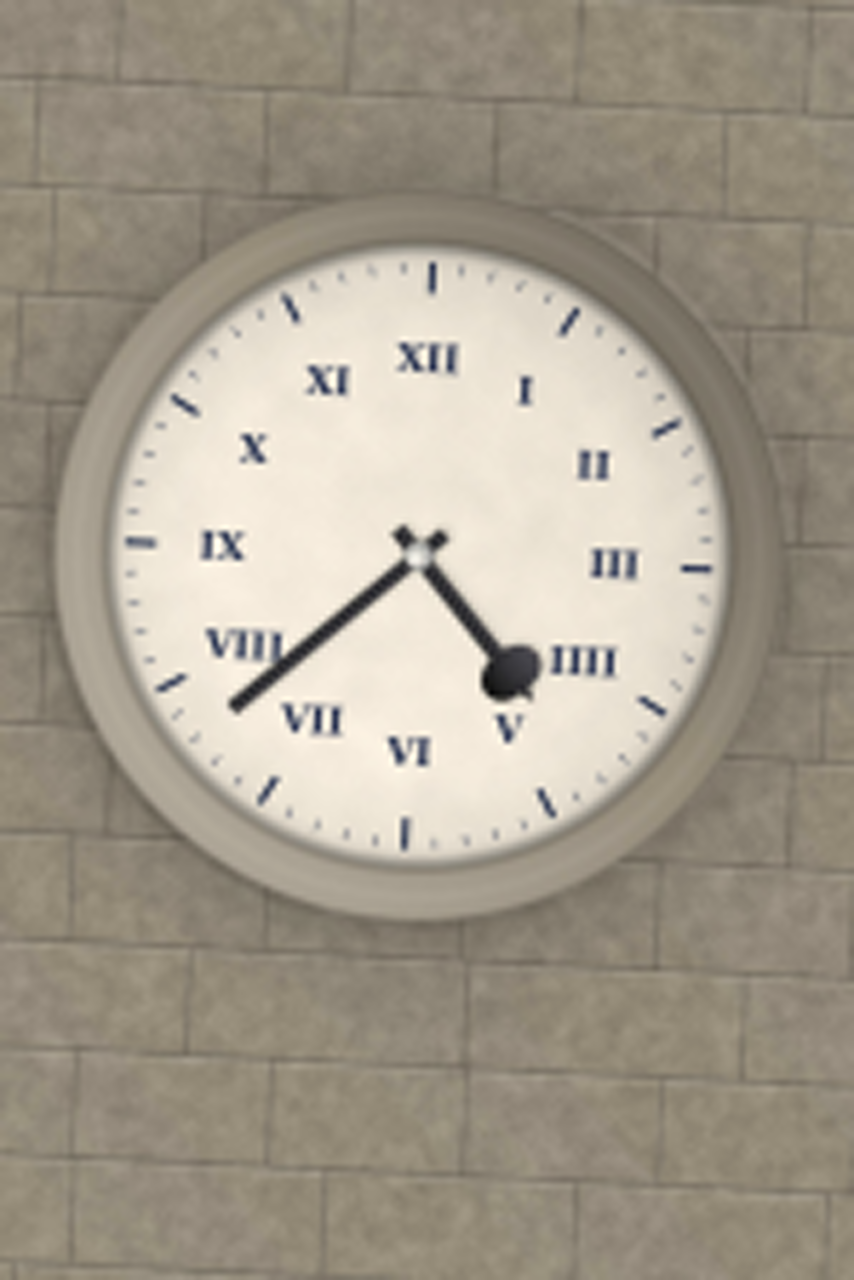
4:38
